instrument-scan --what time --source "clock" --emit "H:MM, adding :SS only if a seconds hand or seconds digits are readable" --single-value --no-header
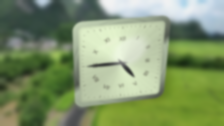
4:45
